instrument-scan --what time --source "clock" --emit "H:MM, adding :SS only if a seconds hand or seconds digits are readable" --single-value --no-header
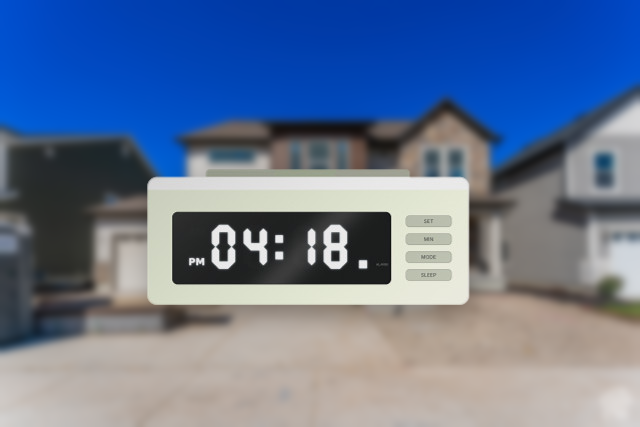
4:18
